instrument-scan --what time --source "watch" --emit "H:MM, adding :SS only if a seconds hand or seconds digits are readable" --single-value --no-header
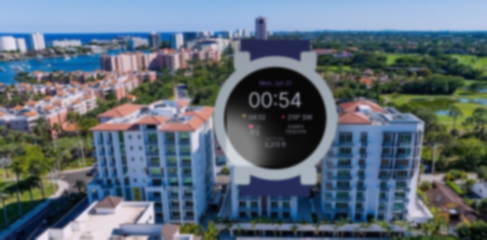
0:54
